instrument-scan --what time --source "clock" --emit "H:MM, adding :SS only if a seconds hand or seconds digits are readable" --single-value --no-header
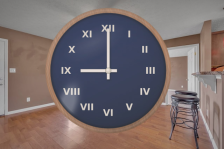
9:00
